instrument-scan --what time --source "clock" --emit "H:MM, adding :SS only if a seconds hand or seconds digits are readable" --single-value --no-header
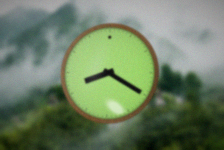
8:20
